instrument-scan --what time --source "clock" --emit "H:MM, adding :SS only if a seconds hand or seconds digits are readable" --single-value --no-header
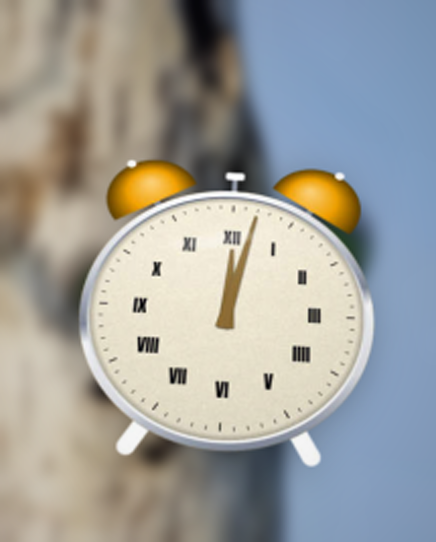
12:02
